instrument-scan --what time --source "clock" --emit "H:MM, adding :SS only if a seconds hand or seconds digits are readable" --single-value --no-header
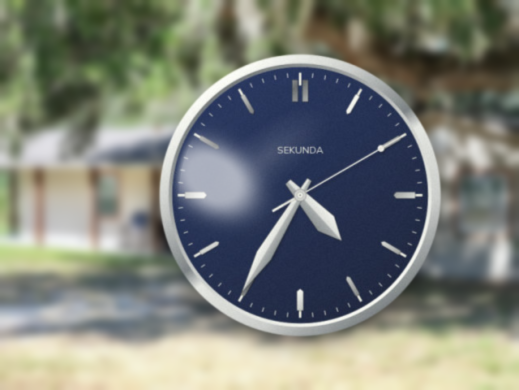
4:35:10
